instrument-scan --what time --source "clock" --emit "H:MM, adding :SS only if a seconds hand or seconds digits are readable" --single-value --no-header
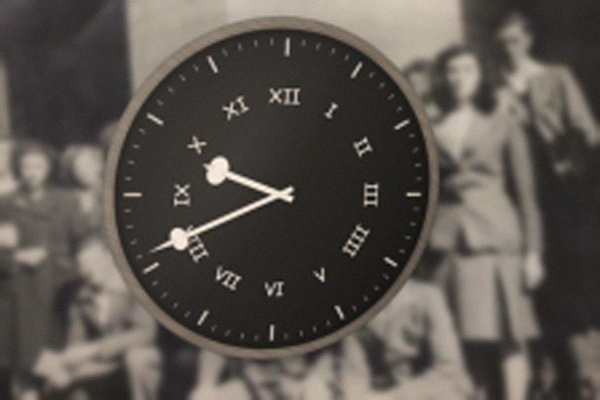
9:41
